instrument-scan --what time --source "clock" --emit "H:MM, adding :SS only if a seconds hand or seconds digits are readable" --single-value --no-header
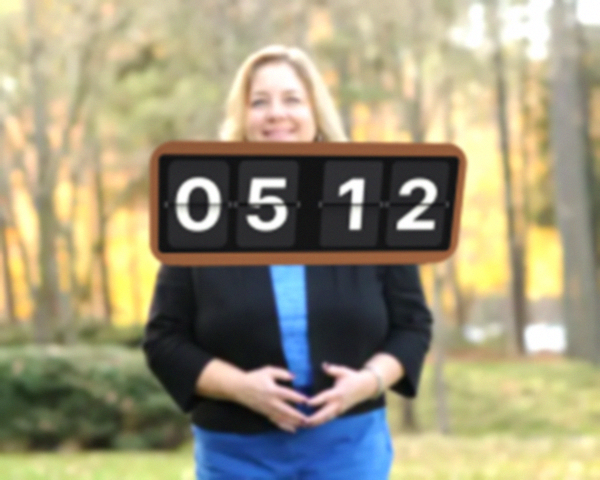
5:12
